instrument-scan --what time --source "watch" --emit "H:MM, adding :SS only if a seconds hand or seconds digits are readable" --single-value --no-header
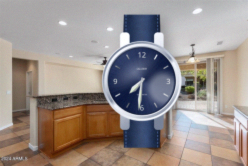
7:31
